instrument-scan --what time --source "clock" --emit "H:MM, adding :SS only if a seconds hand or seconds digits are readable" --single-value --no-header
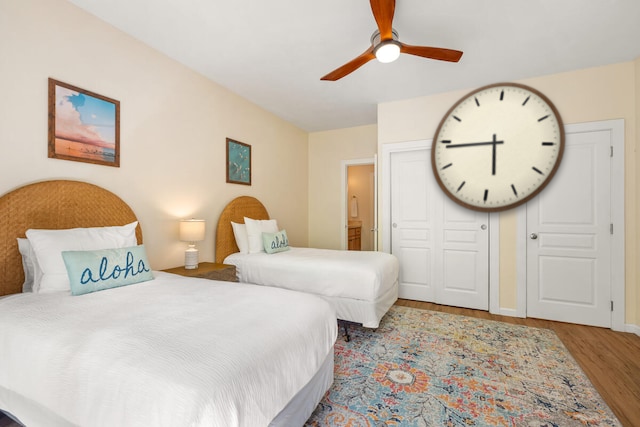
5:44
